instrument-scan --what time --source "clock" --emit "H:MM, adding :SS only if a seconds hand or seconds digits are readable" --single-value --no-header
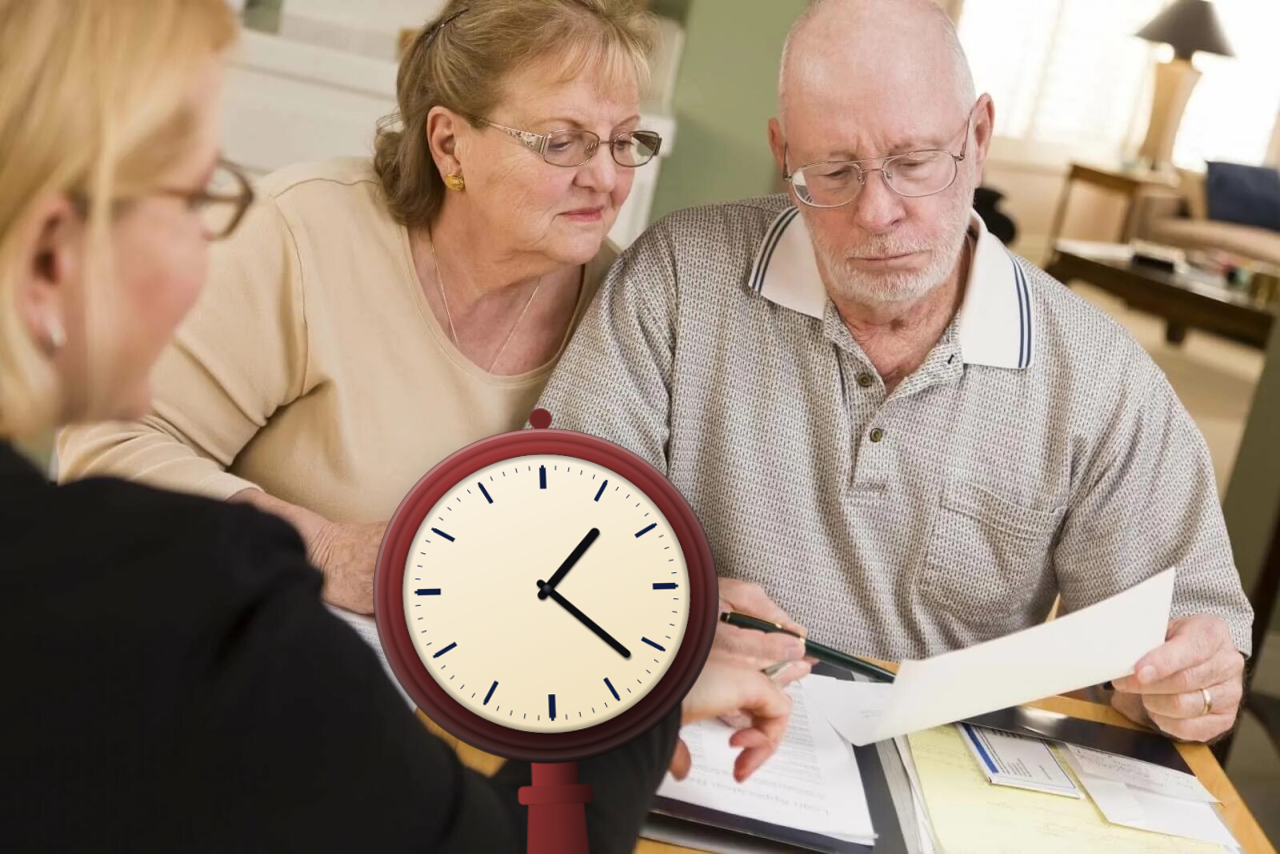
1:22
